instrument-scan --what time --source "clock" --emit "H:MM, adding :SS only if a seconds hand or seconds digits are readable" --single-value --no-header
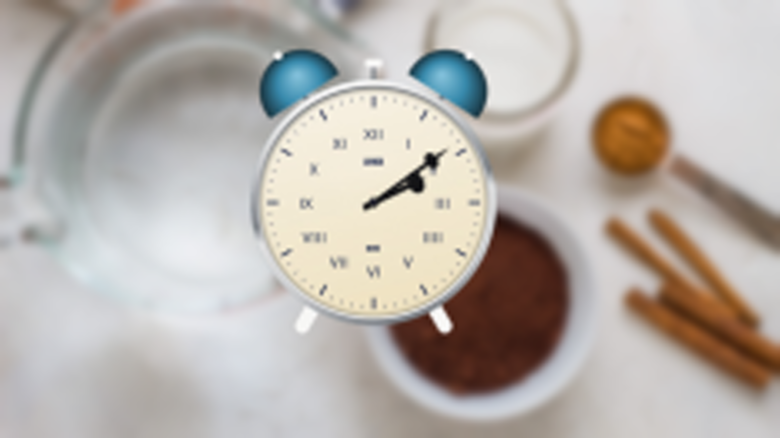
2:09
